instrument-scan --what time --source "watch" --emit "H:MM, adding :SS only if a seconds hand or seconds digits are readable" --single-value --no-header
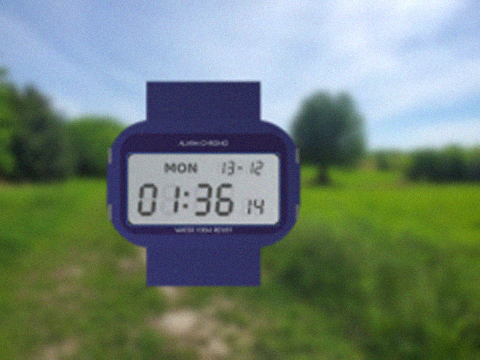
1:36:14
